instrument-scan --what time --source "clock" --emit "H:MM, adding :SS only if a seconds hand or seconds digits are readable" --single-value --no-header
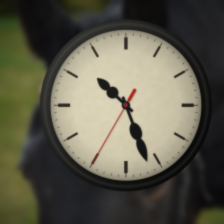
10:26:35
